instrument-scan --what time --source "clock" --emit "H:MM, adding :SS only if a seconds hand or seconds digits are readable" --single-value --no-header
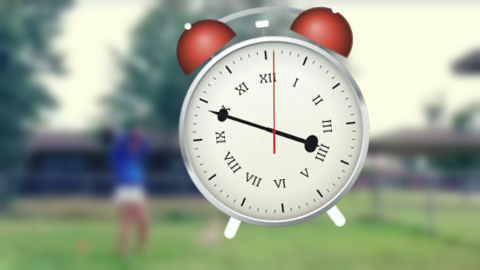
3:49:01
